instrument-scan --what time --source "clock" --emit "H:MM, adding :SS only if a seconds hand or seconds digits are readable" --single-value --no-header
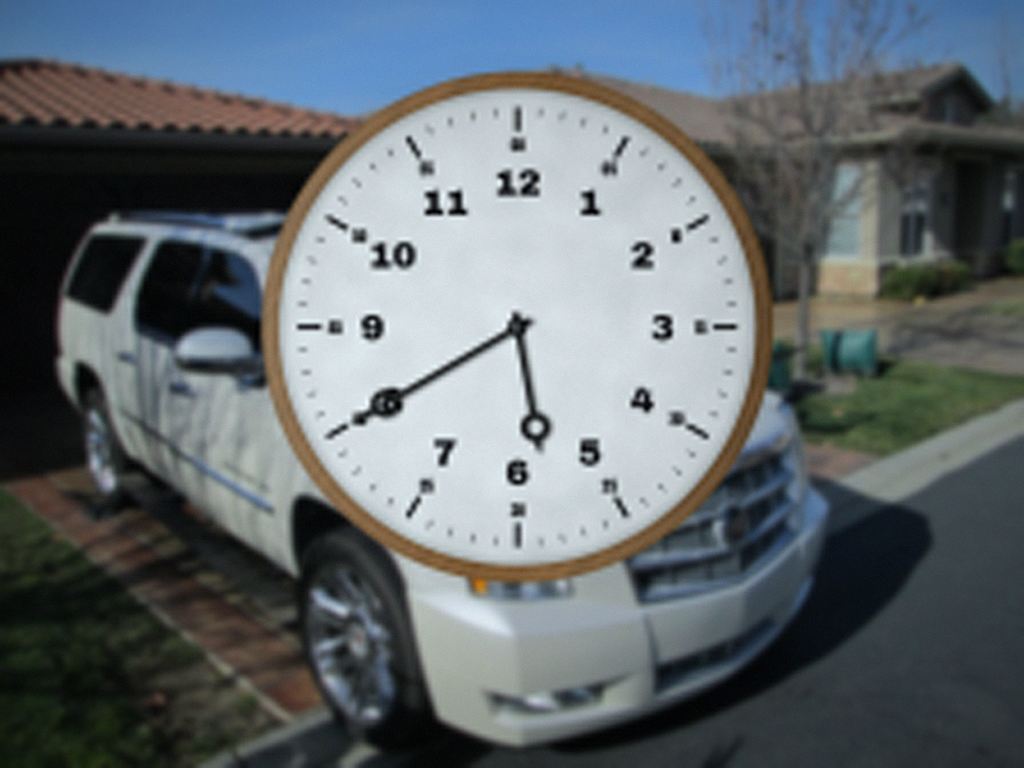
5:40
